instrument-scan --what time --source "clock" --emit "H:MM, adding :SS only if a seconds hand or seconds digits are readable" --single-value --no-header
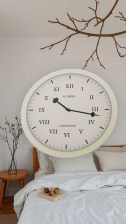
10:17
